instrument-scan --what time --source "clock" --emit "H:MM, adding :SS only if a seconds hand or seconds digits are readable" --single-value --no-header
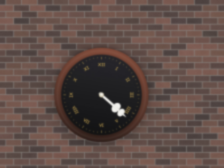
4:22
